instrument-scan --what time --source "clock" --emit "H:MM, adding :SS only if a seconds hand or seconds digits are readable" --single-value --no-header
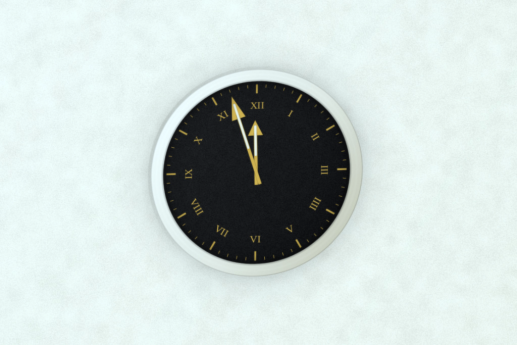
11:57
